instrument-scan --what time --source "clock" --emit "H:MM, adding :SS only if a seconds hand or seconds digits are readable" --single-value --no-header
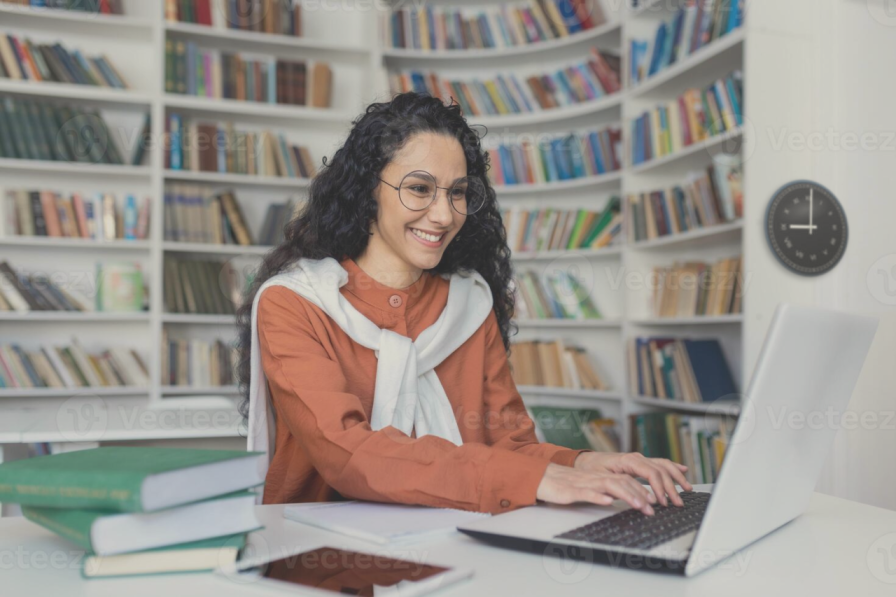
9:01
